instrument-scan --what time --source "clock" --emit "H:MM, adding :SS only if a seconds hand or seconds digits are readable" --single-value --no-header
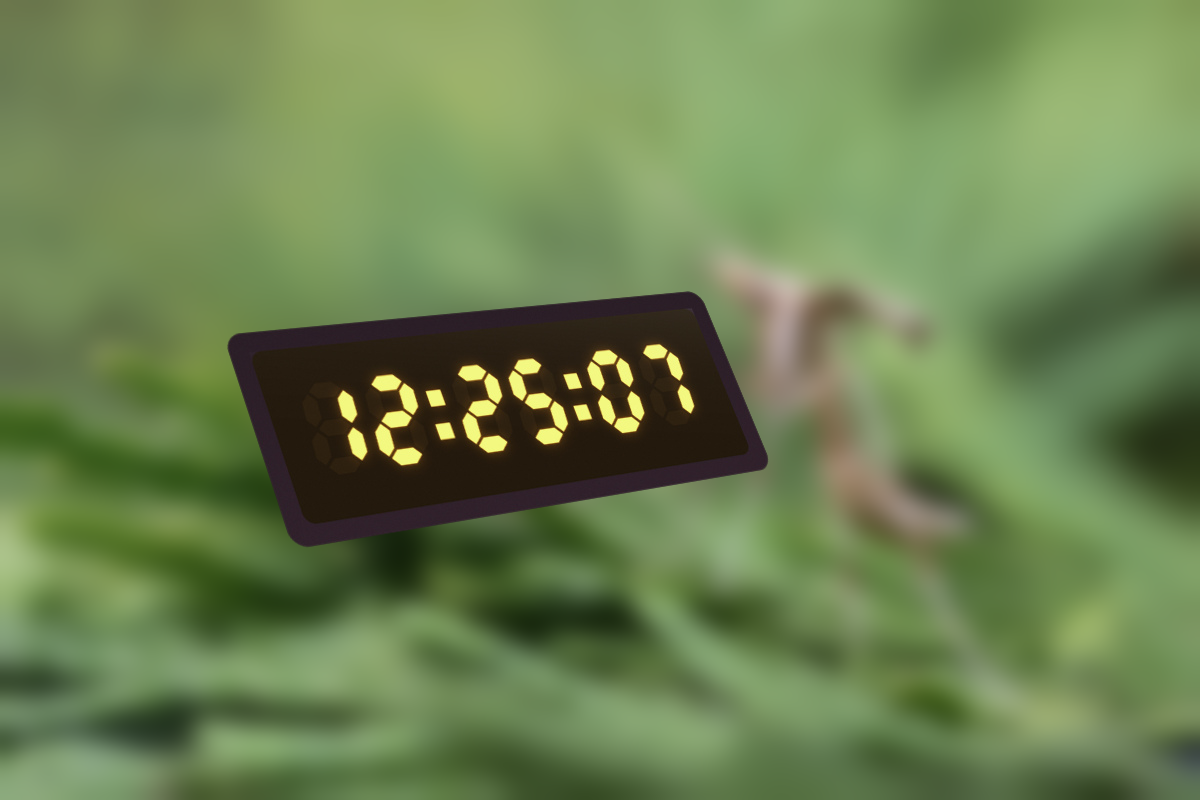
12:25:07
